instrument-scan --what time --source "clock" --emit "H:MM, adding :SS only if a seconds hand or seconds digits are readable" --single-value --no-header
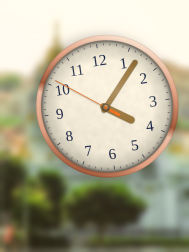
4:06:51
